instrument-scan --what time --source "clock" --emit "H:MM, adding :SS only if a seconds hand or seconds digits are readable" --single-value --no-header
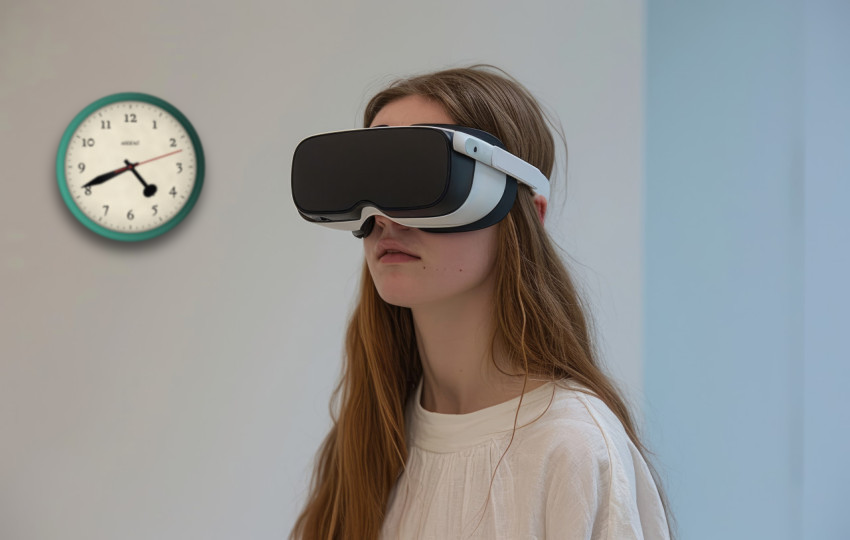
4:41:12
